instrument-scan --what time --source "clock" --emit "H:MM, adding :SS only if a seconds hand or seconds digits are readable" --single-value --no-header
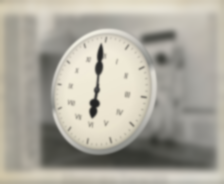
5:59
